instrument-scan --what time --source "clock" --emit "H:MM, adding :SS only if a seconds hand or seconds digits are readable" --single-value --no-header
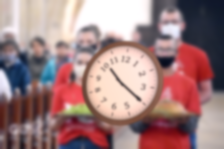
10:20
